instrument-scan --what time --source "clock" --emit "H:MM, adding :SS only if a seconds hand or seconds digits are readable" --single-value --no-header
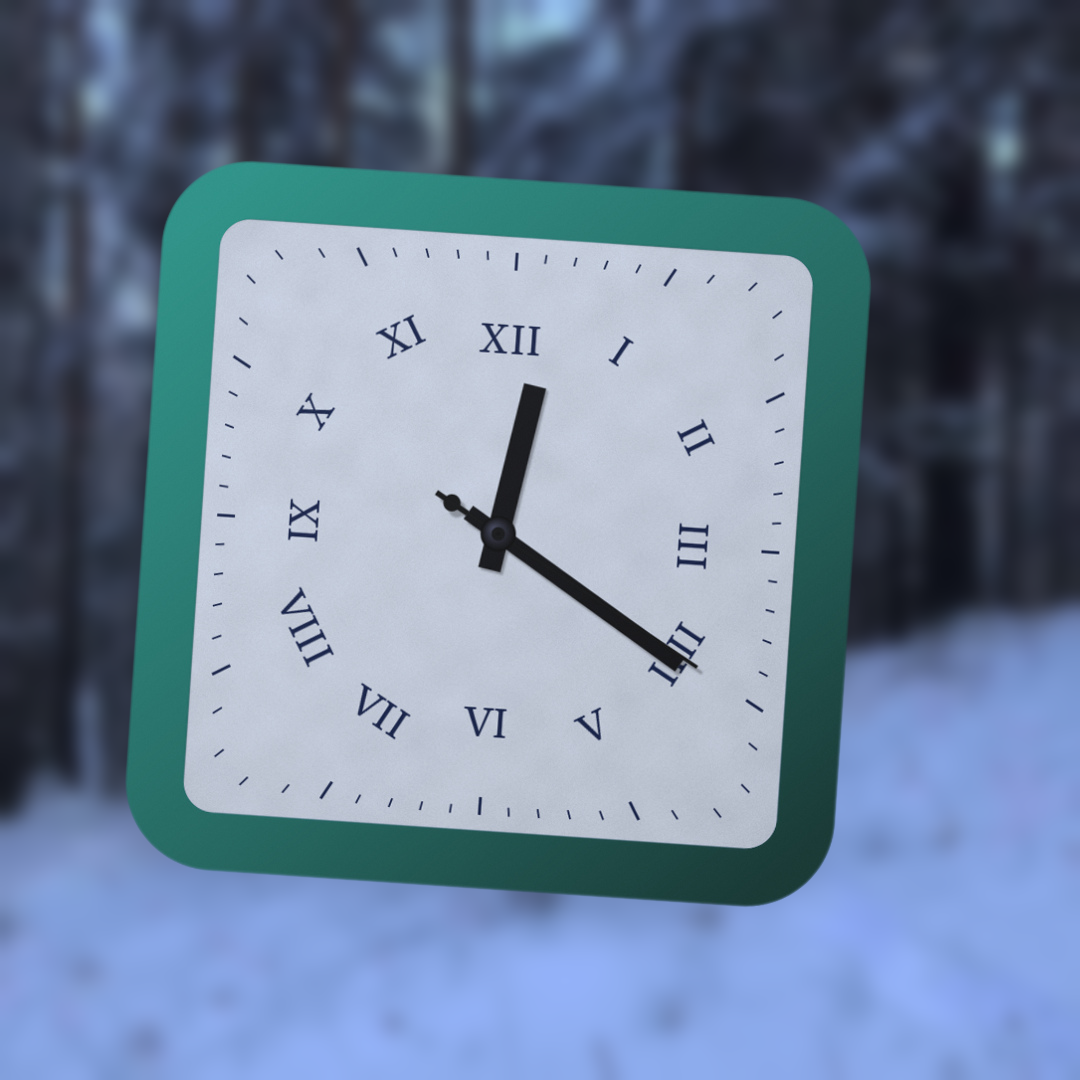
12:20:20
